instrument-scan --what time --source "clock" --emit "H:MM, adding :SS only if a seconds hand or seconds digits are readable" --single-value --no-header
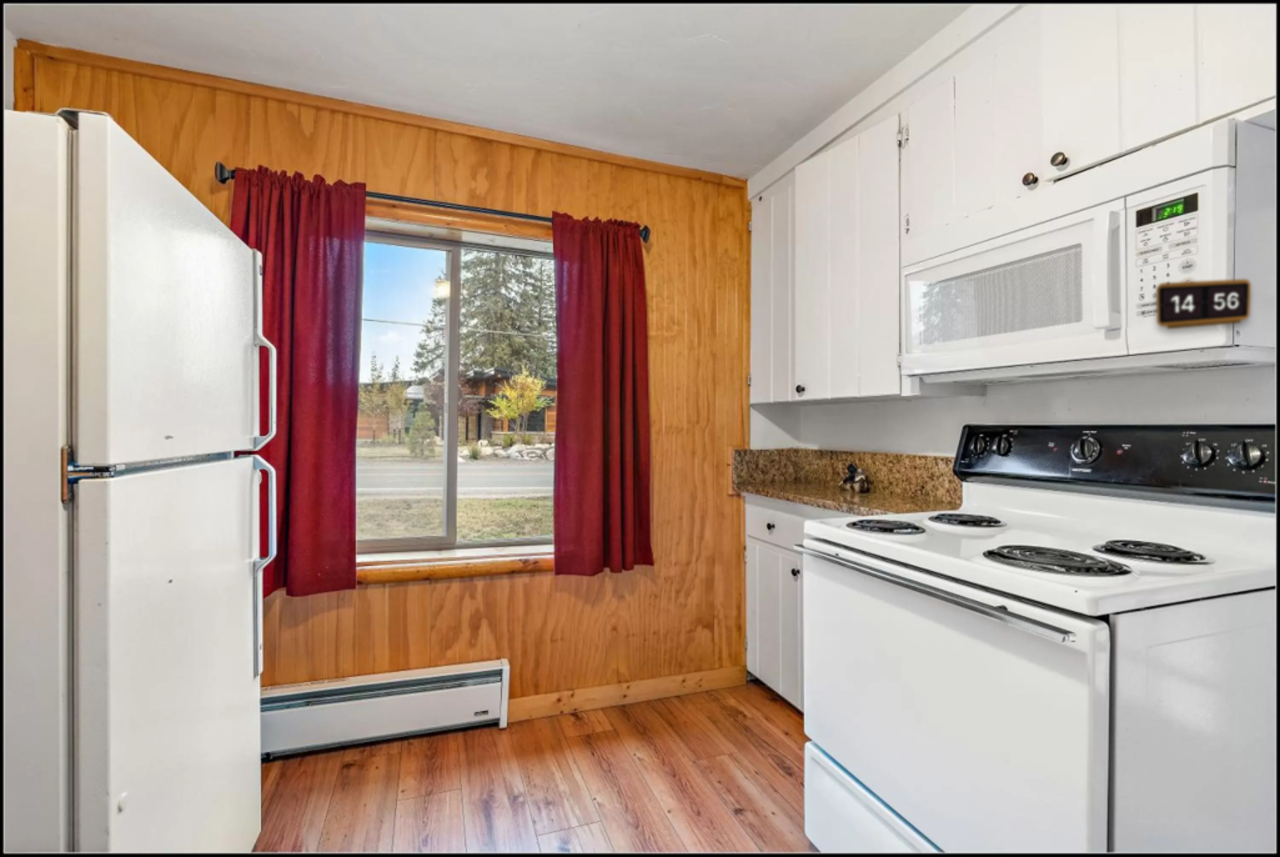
14:56
